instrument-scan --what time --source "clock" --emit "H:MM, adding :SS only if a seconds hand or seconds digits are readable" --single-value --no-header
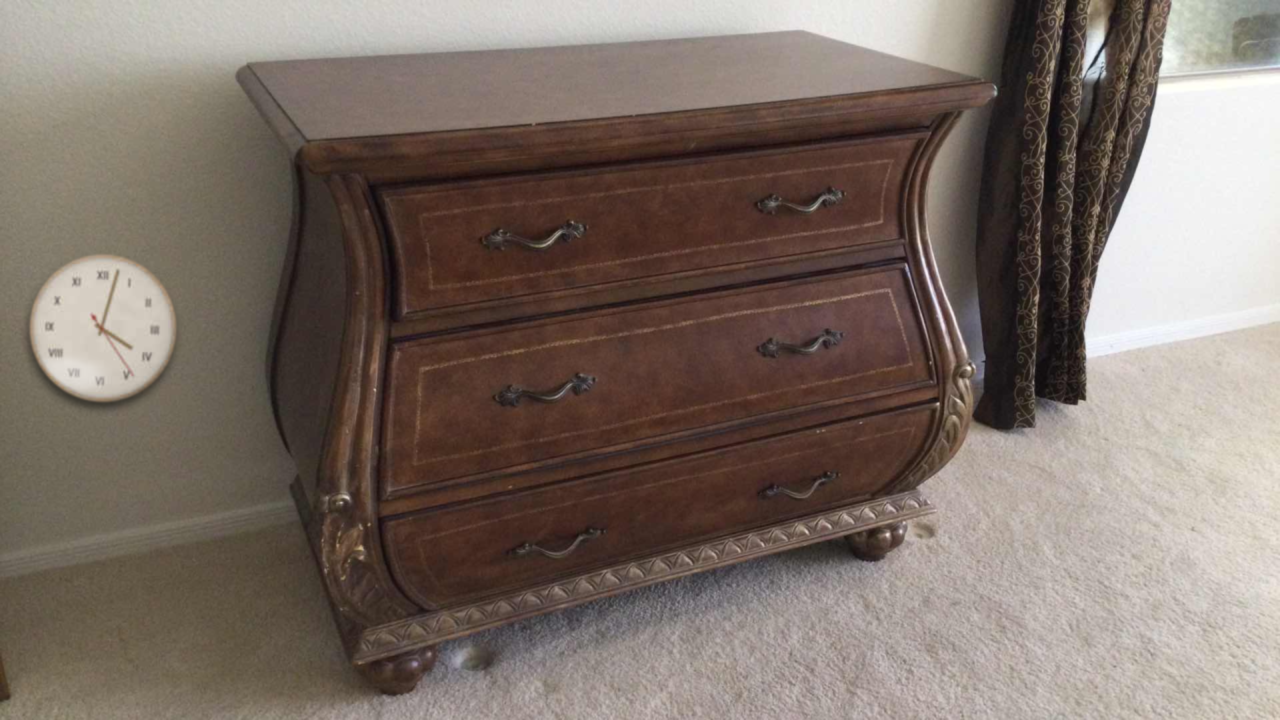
4:02:24
